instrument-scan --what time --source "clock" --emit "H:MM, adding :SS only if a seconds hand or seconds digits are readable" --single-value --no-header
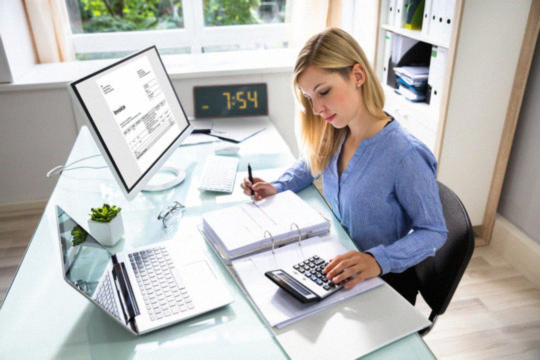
7:54
